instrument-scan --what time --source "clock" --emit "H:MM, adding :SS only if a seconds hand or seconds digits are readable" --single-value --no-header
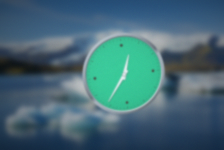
12:36
